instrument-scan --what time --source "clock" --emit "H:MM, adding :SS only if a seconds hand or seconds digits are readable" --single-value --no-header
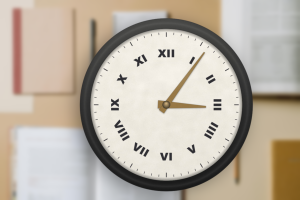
3:06
